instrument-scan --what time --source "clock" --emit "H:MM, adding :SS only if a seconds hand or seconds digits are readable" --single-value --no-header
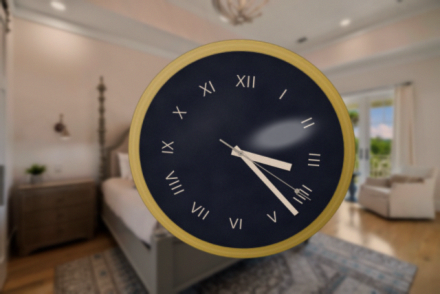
3:22:20
